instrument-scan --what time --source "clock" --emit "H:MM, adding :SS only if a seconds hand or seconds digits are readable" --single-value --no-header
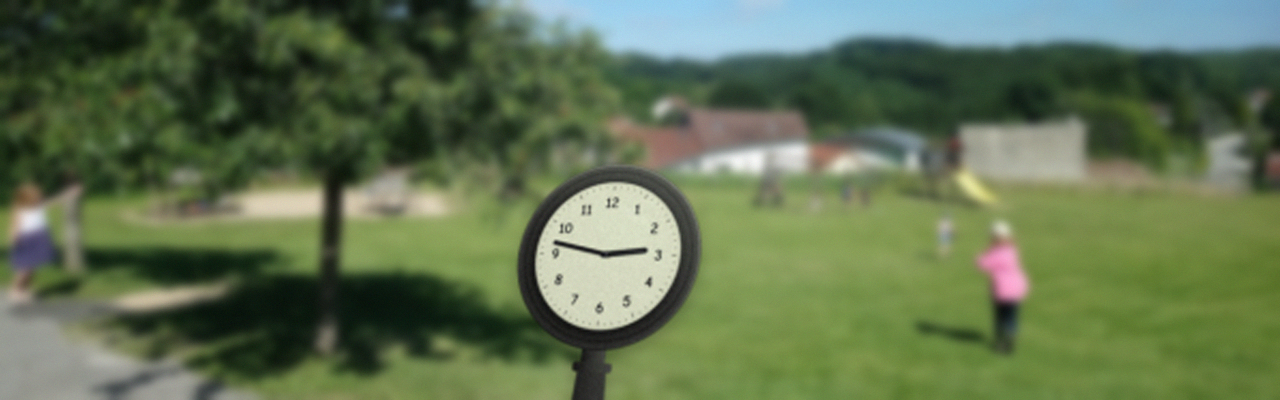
2:47
